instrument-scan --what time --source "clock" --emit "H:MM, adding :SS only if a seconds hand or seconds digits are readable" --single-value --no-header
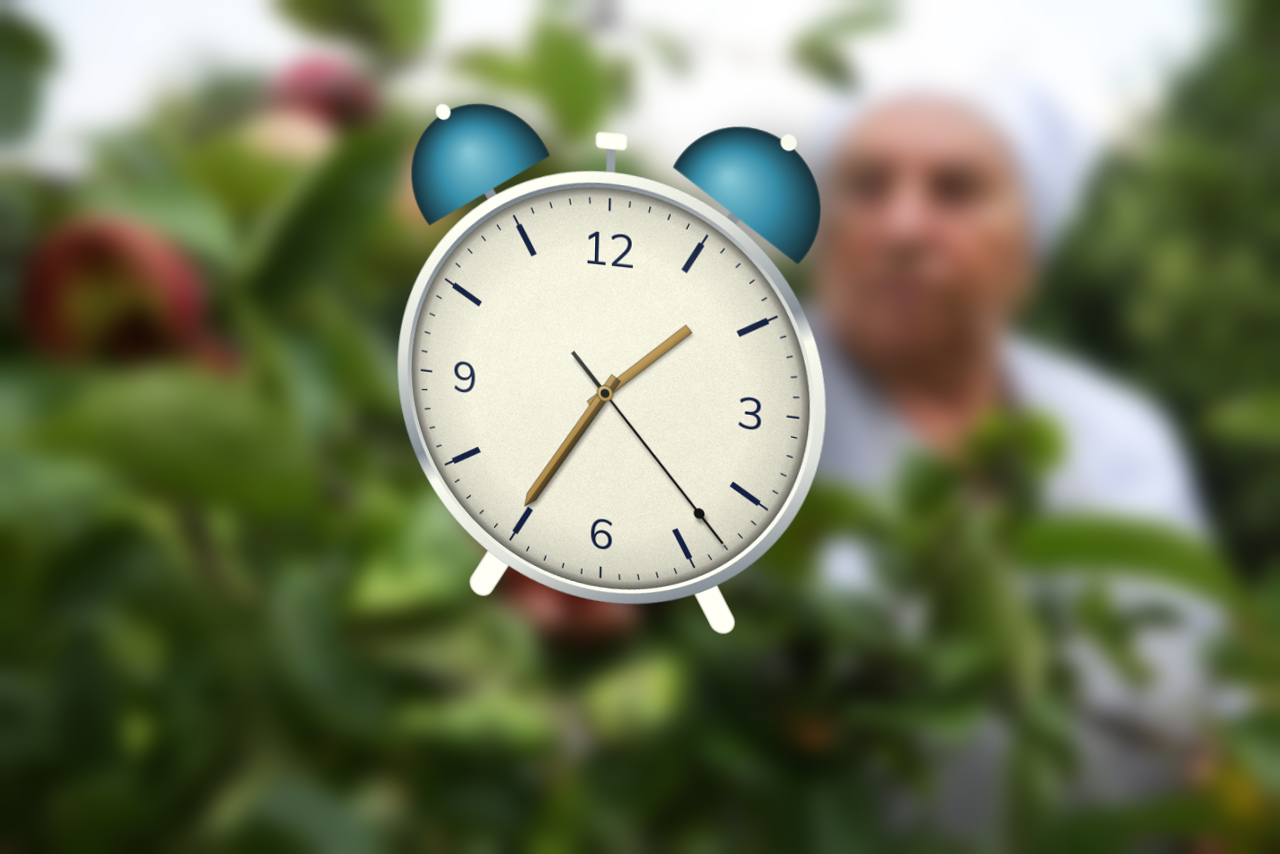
1:35:23
